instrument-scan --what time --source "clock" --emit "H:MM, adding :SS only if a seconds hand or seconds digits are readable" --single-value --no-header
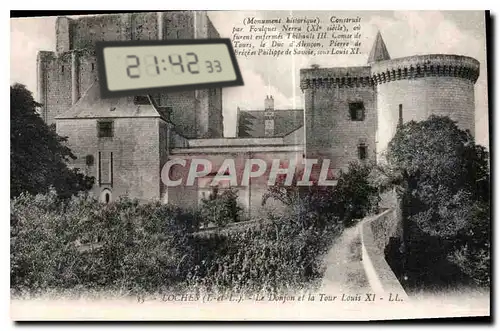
21:42:33
